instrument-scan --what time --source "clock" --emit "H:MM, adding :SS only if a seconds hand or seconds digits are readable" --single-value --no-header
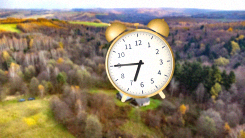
6:45
